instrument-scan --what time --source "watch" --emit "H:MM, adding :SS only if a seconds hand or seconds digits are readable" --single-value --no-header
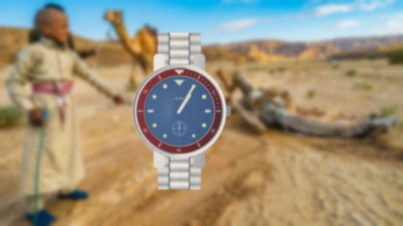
1:05
